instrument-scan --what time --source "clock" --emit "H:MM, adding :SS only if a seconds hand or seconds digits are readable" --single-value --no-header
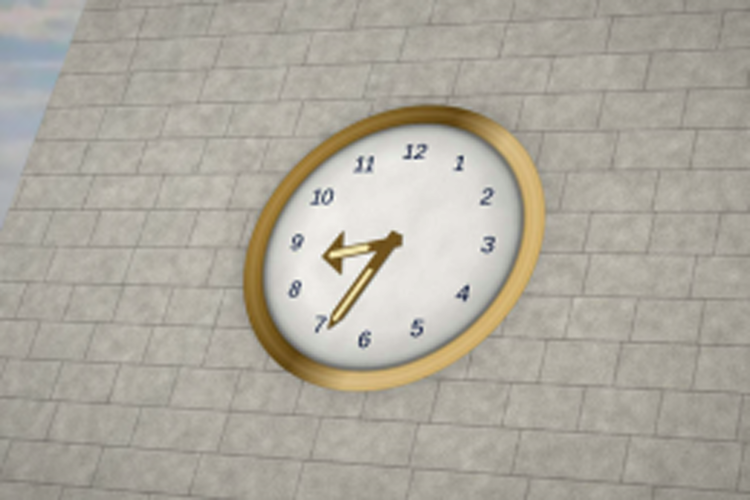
8:34
